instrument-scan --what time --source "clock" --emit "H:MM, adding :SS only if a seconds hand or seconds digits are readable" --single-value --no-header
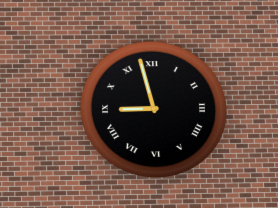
8:58
